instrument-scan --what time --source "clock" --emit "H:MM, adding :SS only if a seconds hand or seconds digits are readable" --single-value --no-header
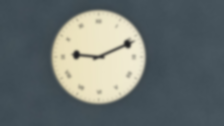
9:11
